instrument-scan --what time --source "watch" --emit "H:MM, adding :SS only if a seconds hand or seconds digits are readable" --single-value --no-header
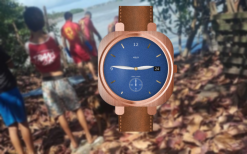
2:46
